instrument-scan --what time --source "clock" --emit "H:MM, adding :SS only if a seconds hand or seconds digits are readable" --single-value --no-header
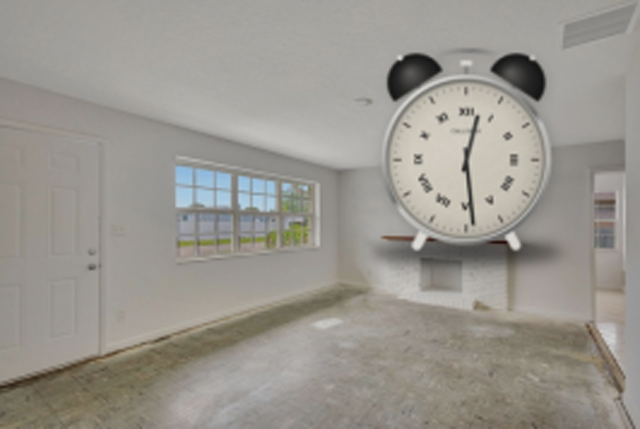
12:29
